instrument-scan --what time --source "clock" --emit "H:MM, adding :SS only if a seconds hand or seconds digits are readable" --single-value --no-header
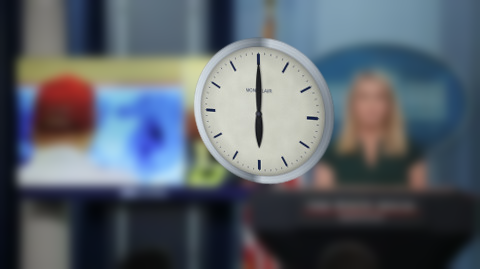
6:00
